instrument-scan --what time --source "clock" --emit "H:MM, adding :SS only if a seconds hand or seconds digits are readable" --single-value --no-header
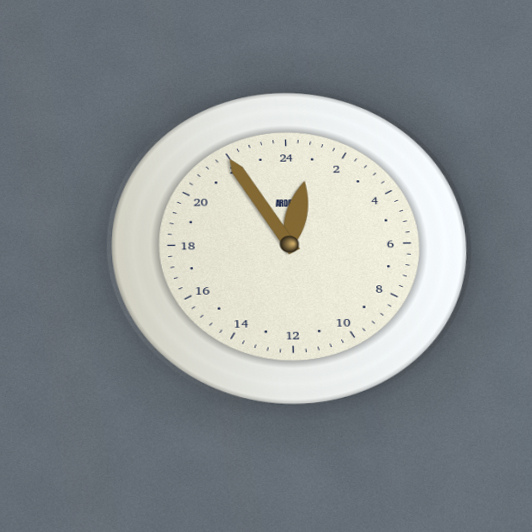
0:55
